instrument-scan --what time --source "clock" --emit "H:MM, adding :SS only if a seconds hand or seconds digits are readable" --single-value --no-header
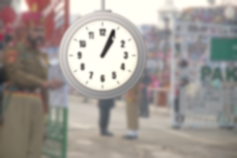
1:04
